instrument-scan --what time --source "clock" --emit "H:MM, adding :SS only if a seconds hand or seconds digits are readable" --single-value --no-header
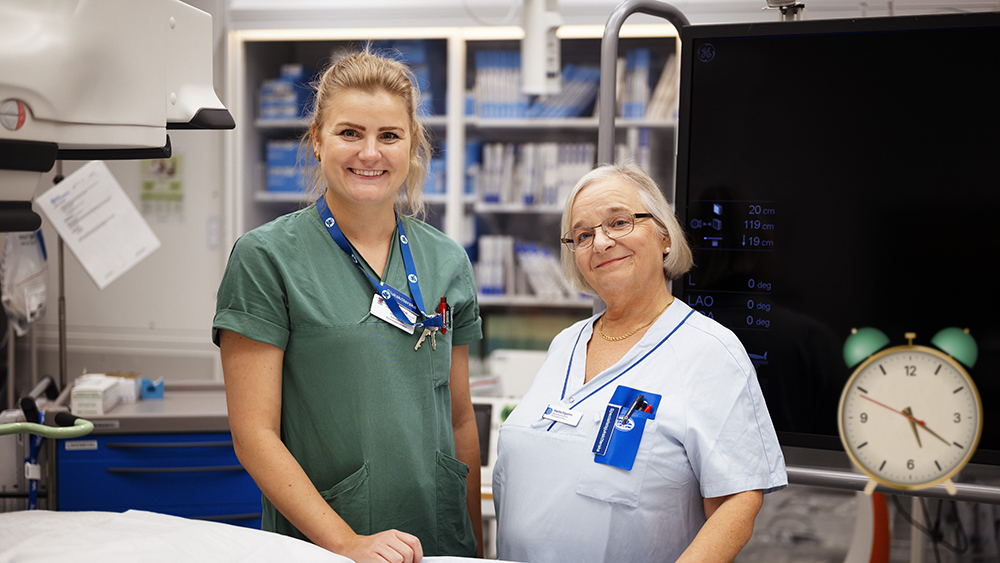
5:20:49
